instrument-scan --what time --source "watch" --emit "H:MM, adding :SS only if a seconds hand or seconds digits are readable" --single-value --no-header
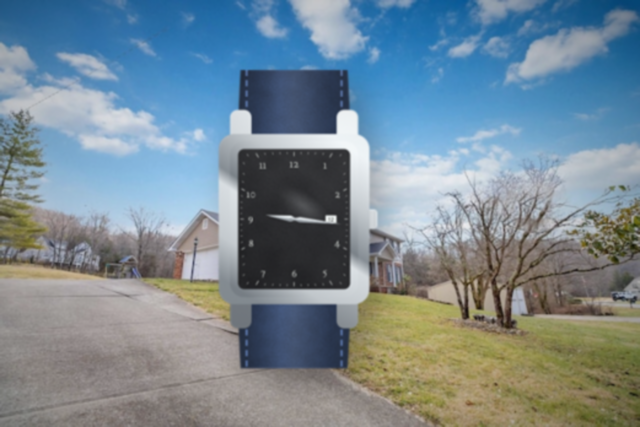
9:16
